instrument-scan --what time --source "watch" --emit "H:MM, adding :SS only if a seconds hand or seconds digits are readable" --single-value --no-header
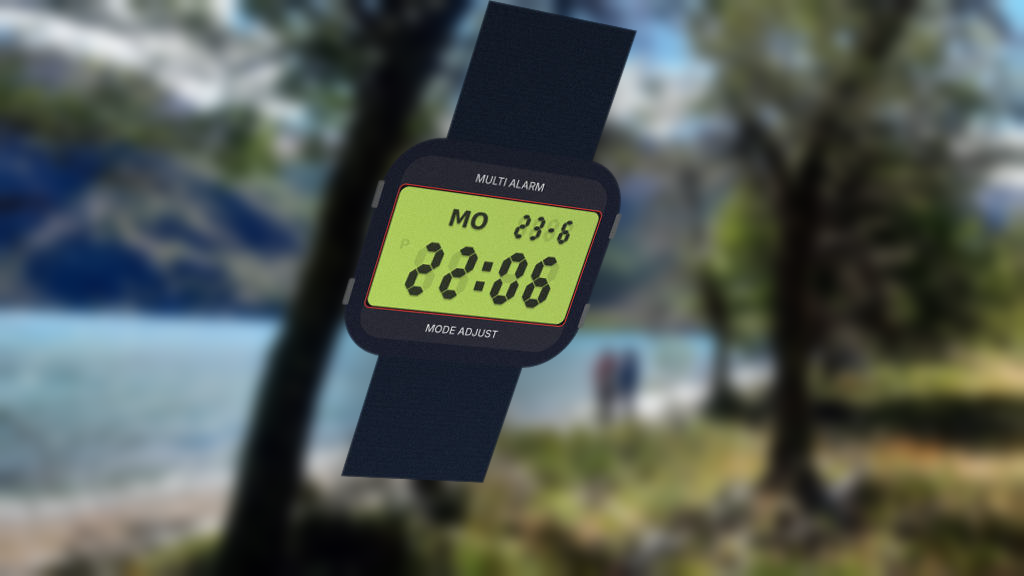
22:06
